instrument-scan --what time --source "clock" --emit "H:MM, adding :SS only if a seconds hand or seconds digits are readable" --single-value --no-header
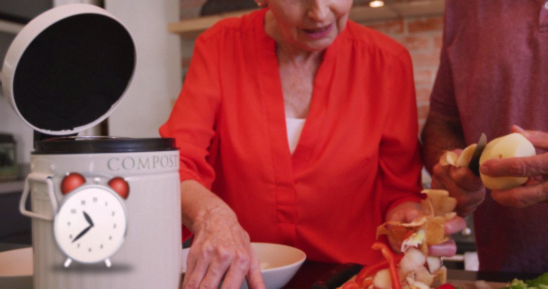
10:38
